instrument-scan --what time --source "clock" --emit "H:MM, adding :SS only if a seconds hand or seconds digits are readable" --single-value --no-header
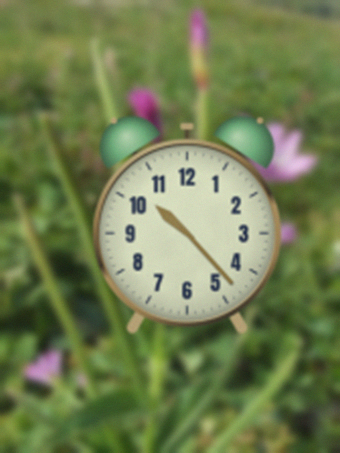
10:23
